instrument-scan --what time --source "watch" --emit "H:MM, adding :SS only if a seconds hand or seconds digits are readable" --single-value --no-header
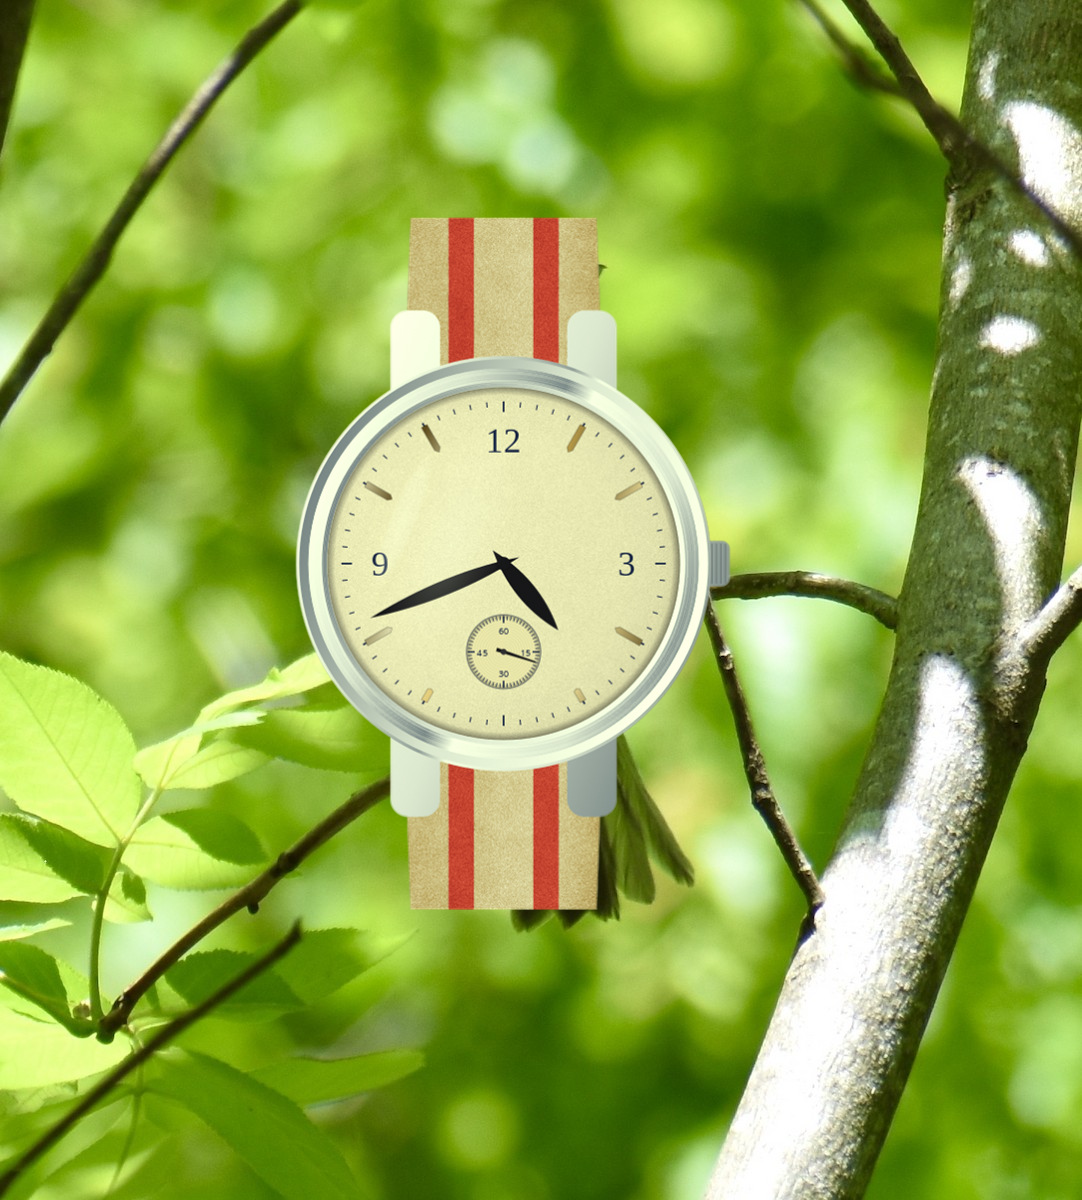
4:41:18
